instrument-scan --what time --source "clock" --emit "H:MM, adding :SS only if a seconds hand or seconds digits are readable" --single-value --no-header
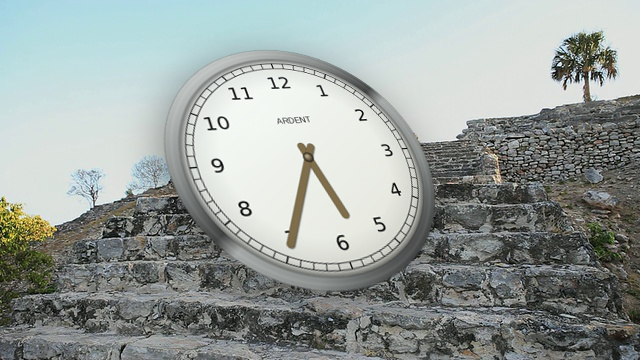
5:35
